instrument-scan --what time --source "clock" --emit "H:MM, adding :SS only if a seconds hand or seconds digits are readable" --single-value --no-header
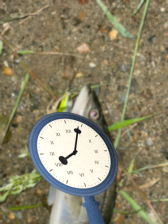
8:04
